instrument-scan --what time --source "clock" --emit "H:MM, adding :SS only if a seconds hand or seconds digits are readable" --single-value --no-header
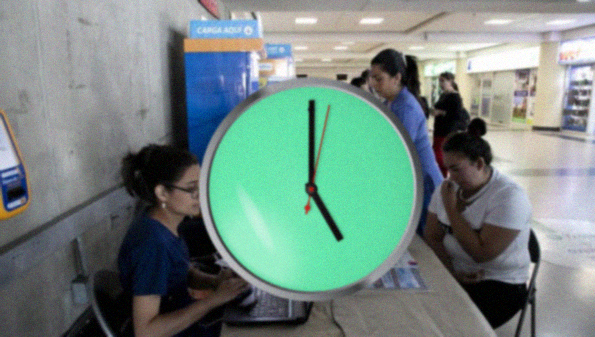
5:00:02
